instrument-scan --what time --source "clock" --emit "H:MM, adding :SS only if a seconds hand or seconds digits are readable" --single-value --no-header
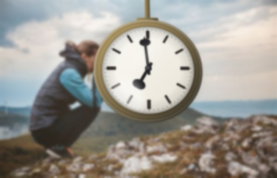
6:59
